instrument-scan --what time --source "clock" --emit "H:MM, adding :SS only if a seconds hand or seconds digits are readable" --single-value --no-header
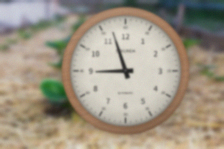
8:57
